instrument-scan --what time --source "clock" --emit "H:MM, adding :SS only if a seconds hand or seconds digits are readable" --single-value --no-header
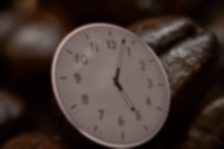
5:03
